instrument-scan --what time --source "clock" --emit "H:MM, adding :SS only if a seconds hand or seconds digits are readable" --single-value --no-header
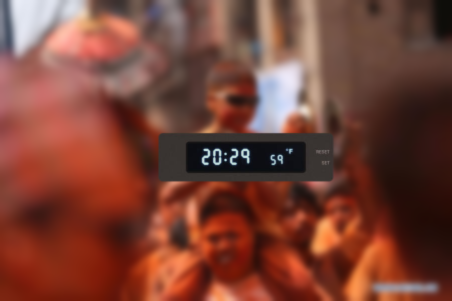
20:29
